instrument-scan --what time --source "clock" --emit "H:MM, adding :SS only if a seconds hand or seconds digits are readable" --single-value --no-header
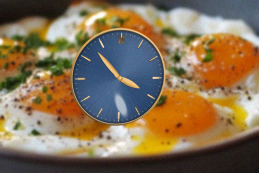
3:53
